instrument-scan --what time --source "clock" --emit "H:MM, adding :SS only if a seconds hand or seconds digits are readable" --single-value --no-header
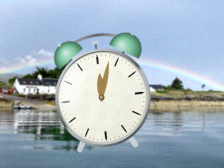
12:03
